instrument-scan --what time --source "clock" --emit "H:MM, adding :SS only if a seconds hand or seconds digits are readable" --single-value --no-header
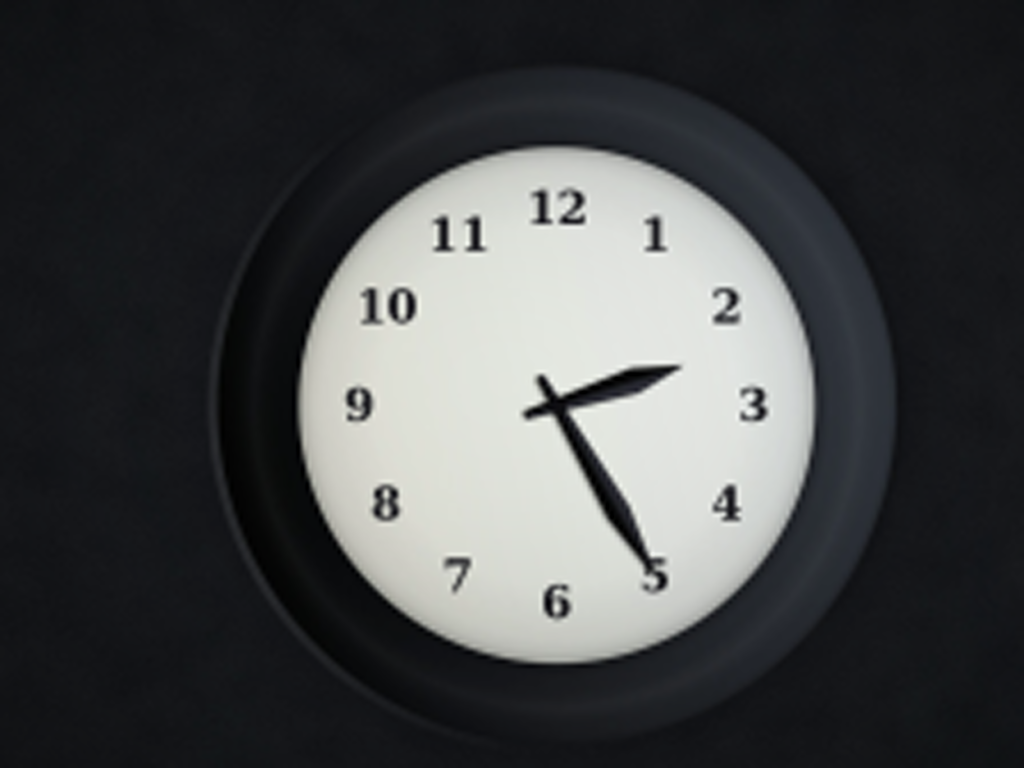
2:25
